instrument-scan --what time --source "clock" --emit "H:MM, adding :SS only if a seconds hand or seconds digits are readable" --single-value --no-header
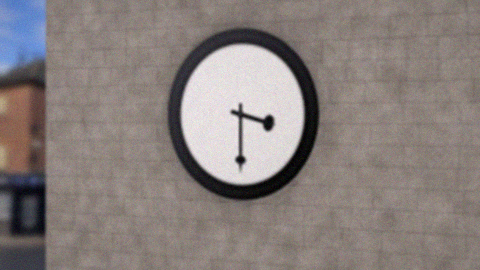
3:30
